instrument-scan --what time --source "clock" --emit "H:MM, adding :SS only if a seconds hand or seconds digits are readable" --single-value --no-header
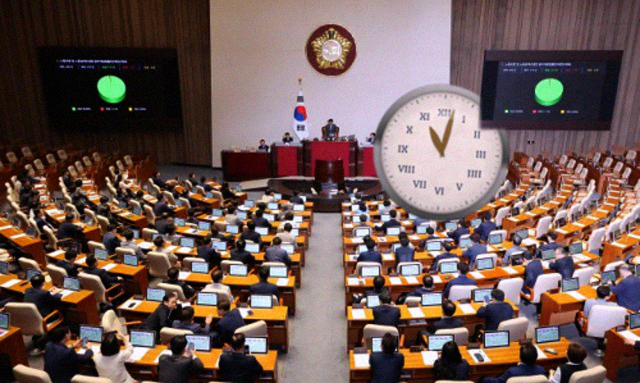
11:02
